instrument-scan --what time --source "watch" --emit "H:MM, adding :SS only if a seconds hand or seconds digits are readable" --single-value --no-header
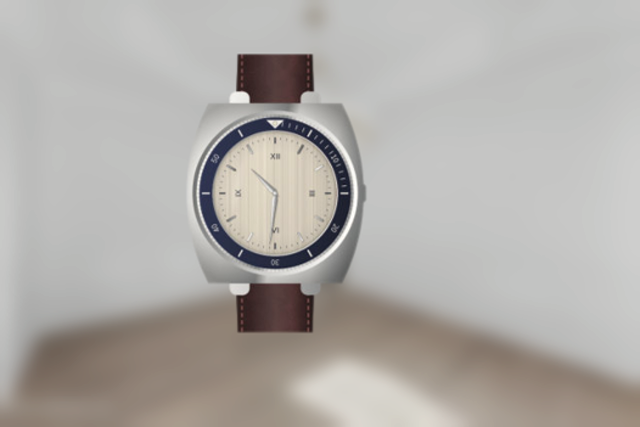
10:31
